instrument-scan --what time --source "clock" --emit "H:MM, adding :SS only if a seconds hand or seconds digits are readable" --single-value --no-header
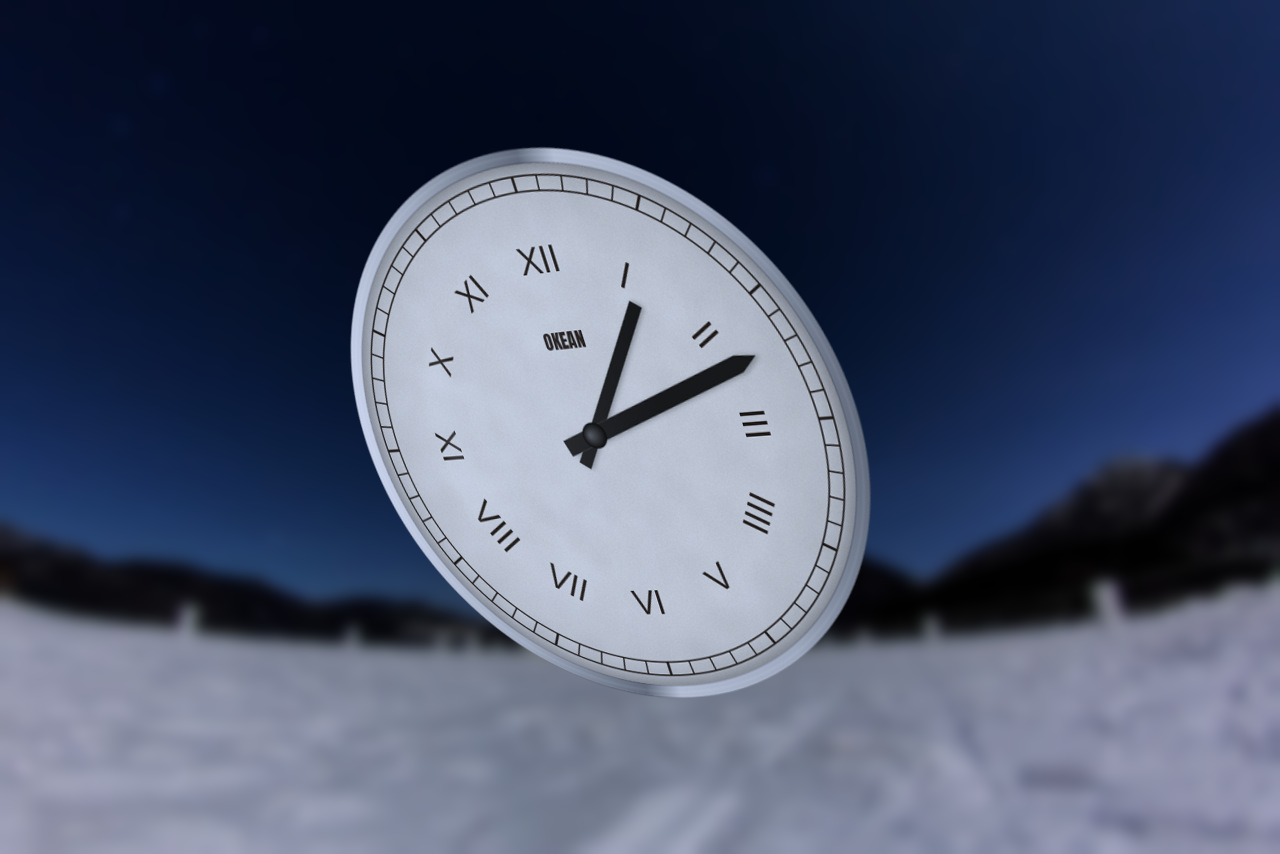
1:12
